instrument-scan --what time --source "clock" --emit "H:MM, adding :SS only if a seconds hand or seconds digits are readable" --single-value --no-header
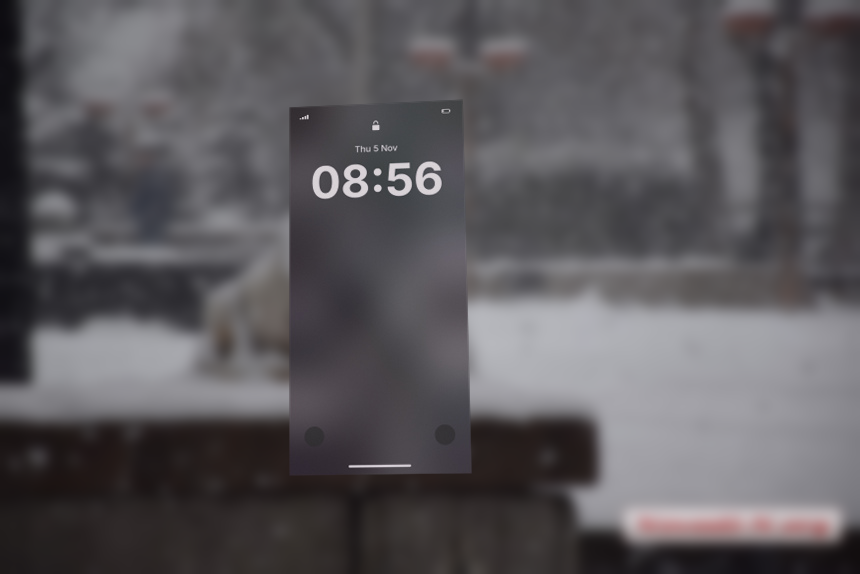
8:56
